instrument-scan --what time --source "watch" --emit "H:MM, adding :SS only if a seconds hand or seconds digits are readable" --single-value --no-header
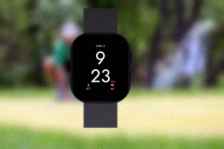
9:23
